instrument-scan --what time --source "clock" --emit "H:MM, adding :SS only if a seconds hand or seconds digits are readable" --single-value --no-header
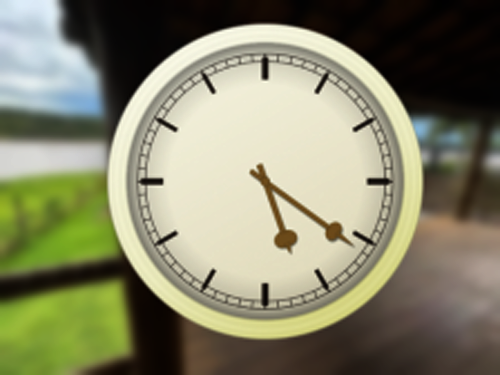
5:21
